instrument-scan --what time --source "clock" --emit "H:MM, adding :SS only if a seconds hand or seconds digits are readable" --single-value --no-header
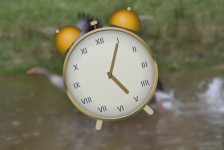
5:05
